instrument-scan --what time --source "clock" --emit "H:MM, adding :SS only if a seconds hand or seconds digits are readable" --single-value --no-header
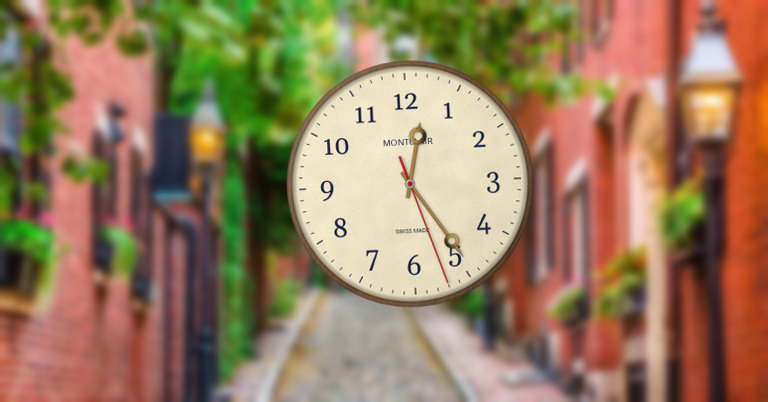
12:24:27
